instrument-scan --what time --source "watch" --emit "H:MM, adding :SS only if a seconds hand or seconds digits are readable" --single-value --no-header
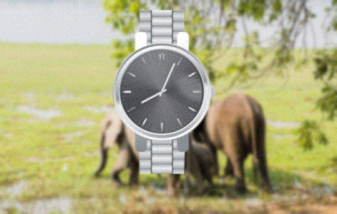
8:04
